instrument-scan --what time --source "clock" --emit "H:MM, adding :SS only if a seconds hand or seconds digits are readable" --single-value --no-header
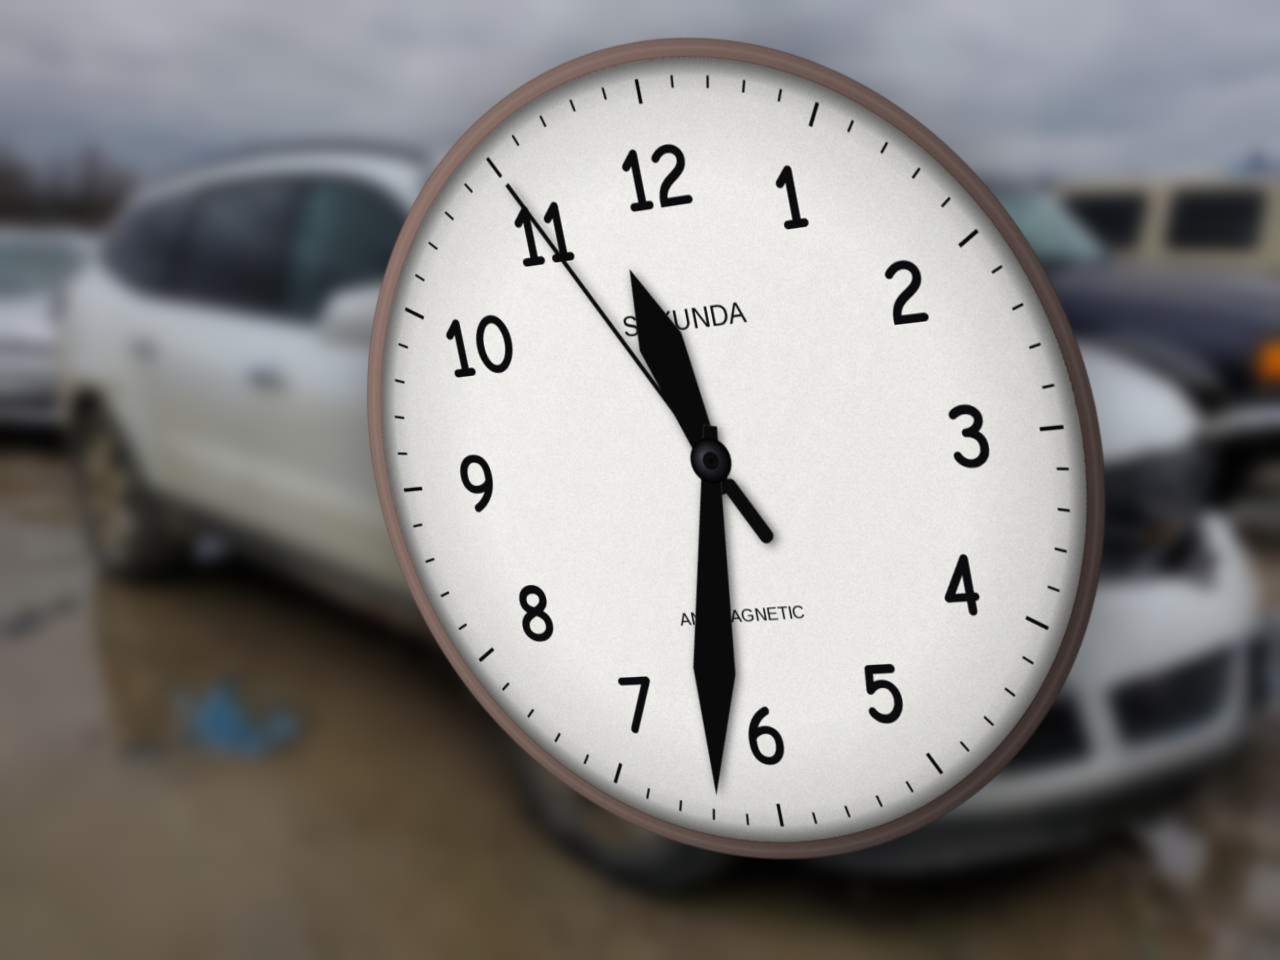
11:31:55
